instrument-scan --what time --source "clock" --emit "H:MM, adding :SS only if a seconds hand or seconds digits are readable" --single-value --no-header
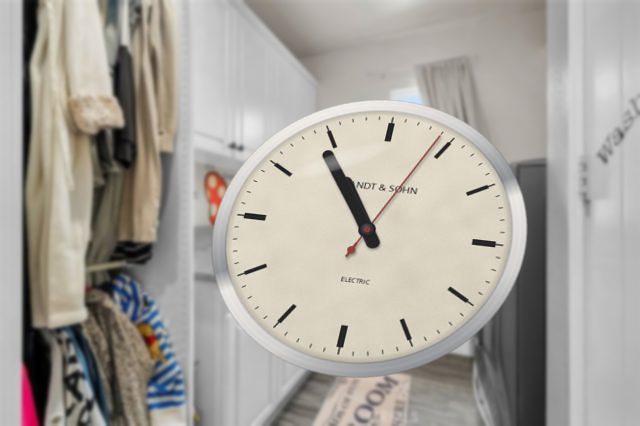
10:54:04
